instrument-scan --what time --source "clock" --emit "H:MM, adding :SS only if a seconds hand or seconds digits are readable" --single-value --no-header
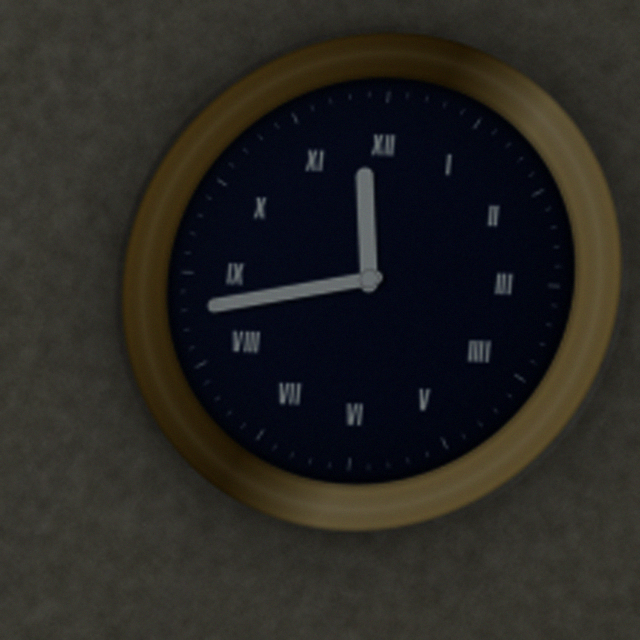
11:43
